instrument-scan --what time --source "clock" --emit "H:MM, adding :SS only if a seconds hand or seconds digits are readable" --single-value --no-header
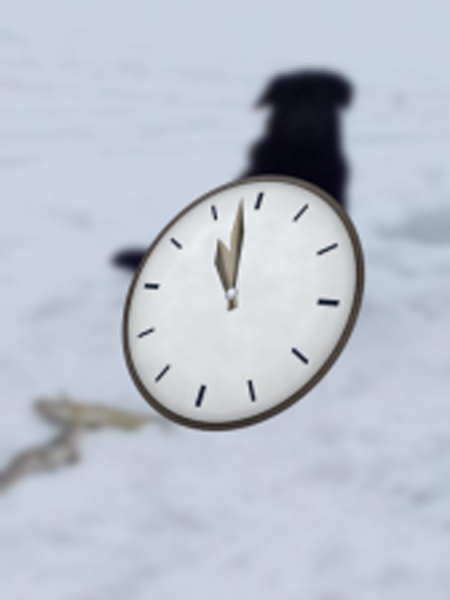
10:58
